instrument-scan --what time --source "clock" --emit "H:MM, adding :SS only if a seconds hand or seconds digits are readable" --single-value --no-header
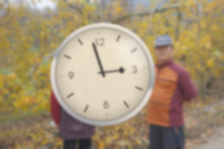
2:58
